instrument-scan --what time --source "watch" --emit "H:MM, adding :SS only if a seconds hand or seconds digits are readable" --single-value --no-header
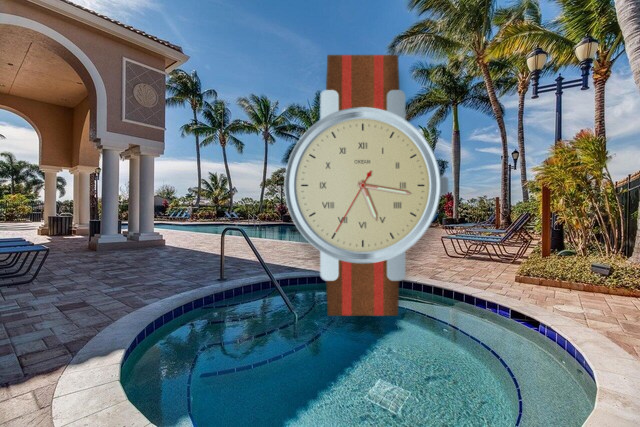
5:16:35
